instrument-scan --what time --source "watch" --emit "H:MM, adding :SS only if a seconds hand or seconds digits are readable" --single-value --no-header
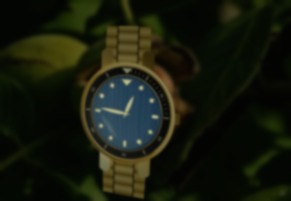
12:46
